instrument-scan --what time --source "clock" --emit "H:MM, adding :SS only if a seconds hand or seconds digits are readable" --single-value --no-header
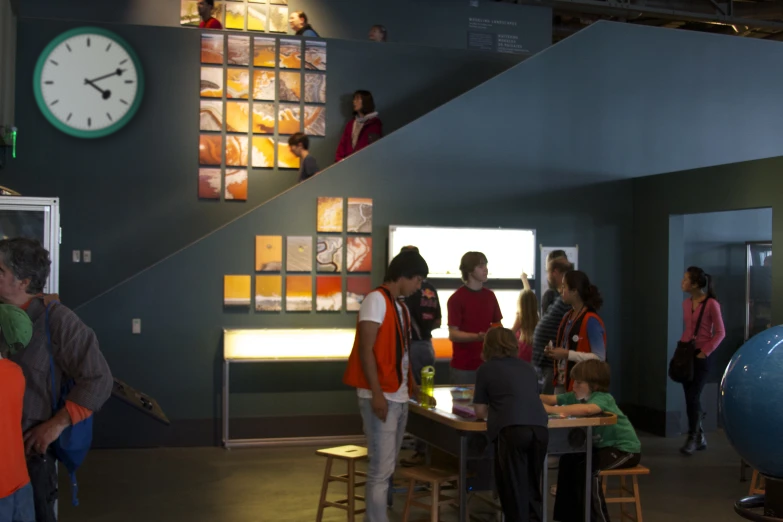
4:12
